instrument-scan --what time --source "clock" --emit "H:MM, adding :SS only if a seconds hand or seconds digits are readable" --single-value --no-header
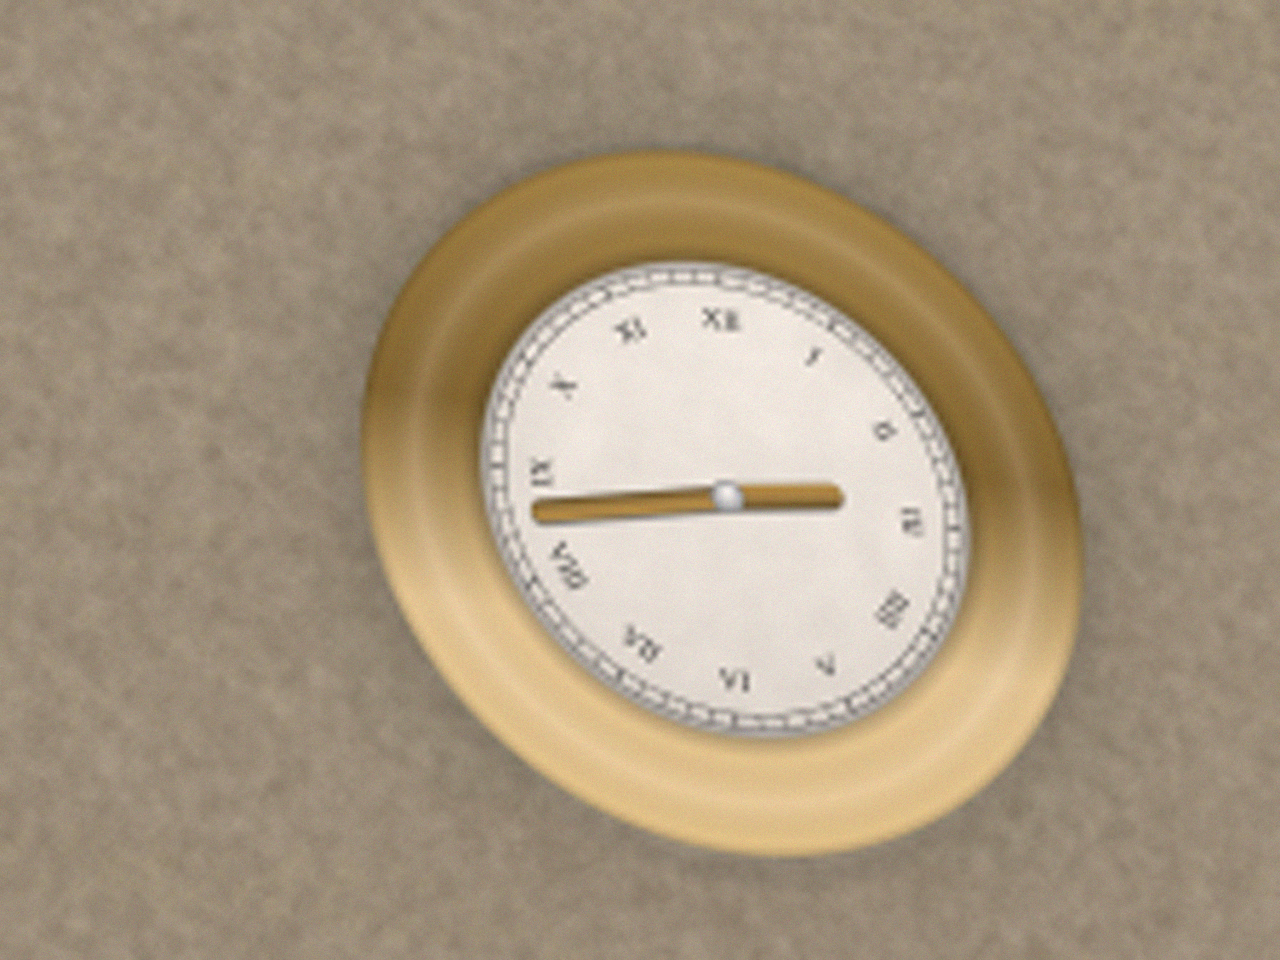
2:43
